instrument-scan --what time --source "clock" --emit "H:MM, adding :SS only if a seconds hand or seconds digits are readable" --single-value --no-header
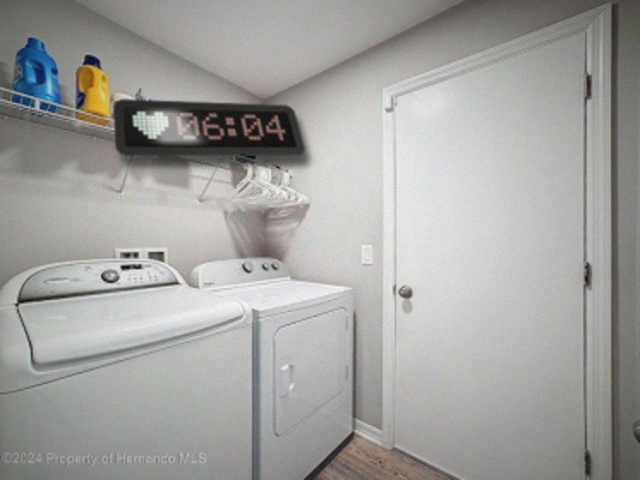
6:04
